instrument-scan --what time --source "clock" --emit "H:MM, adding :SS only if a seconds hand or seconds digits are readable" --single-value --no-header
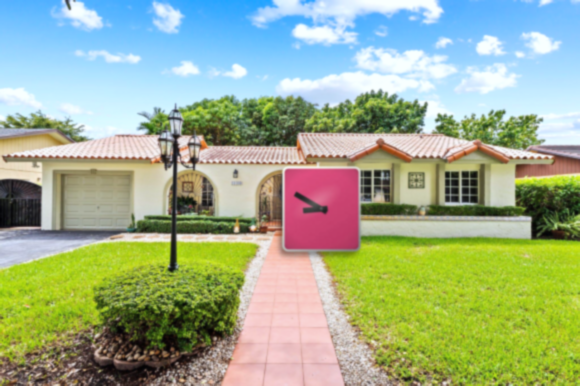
8:50
